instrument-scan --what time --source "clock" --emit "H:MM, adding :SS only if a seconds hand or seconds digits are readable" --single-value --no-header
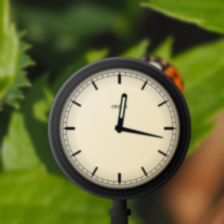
12:17
